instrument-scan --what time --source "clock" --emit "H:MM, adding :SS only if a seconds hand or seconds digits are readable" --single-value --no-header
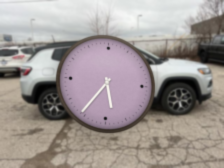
5:36
